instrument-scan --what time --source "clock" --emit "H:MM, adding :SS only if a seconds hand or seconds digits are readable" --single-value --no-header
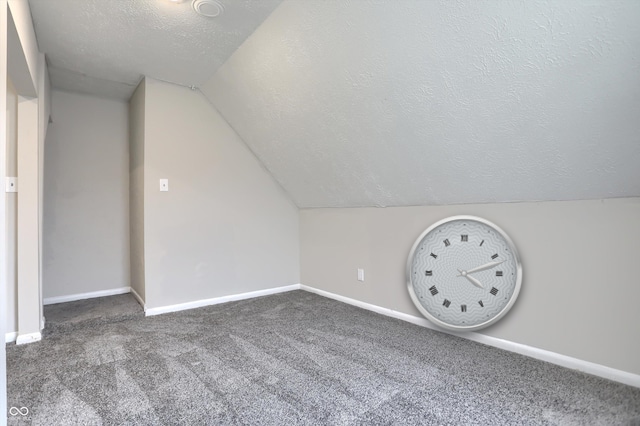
4:12
